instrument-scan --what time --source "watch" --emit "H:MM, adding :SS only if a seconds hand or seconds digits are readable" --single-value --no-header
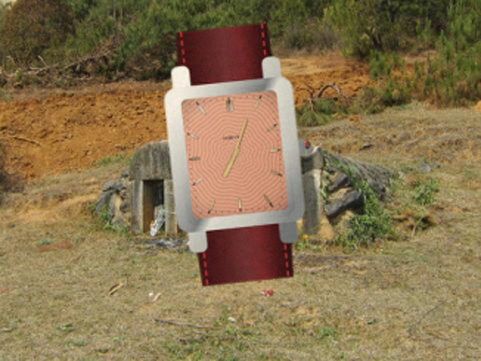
7:04
